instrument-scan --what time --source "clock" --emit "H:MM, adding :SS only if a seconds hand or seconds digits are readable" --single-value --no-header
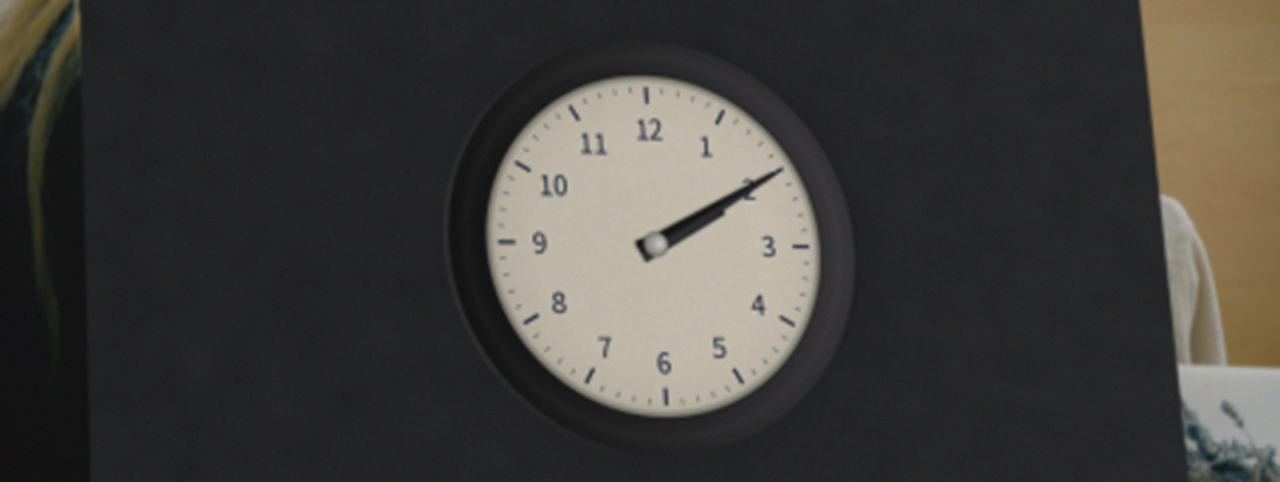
2:10
